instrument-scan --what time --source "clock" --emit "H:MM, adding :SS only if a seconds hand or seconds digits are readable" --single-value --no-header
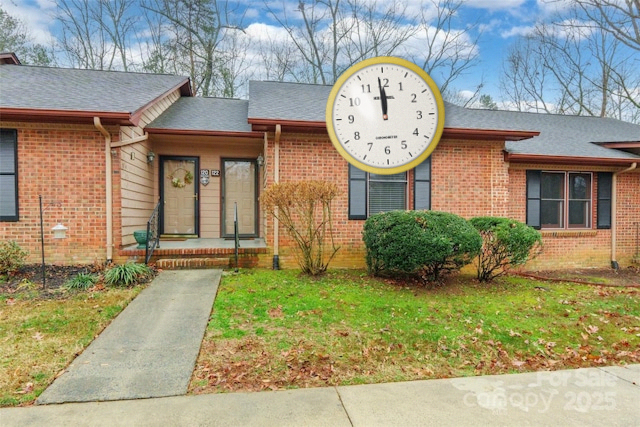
11:59
